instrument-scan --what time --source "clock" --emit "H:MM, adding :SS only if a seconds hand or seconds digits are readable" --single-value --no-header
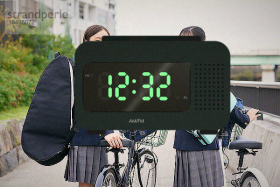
12:32
